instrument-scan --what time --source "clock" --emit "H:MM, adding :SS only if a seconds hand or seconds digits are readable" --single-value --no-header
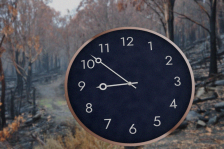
8:52
